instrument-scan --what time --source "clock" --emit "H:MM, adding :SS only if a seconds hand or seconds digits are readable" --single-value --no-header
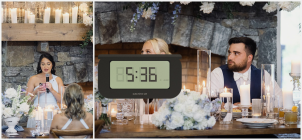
5:36
